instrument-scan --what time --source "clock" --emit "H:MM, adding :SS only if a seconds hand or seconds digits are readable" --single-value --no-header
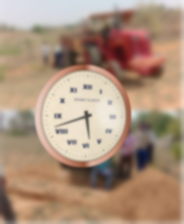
5:42
